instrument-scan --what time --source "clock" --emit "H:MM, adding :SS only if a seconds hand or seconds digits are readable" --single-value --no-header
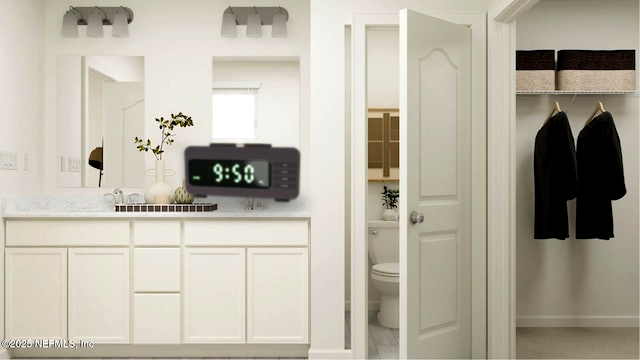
9:50
